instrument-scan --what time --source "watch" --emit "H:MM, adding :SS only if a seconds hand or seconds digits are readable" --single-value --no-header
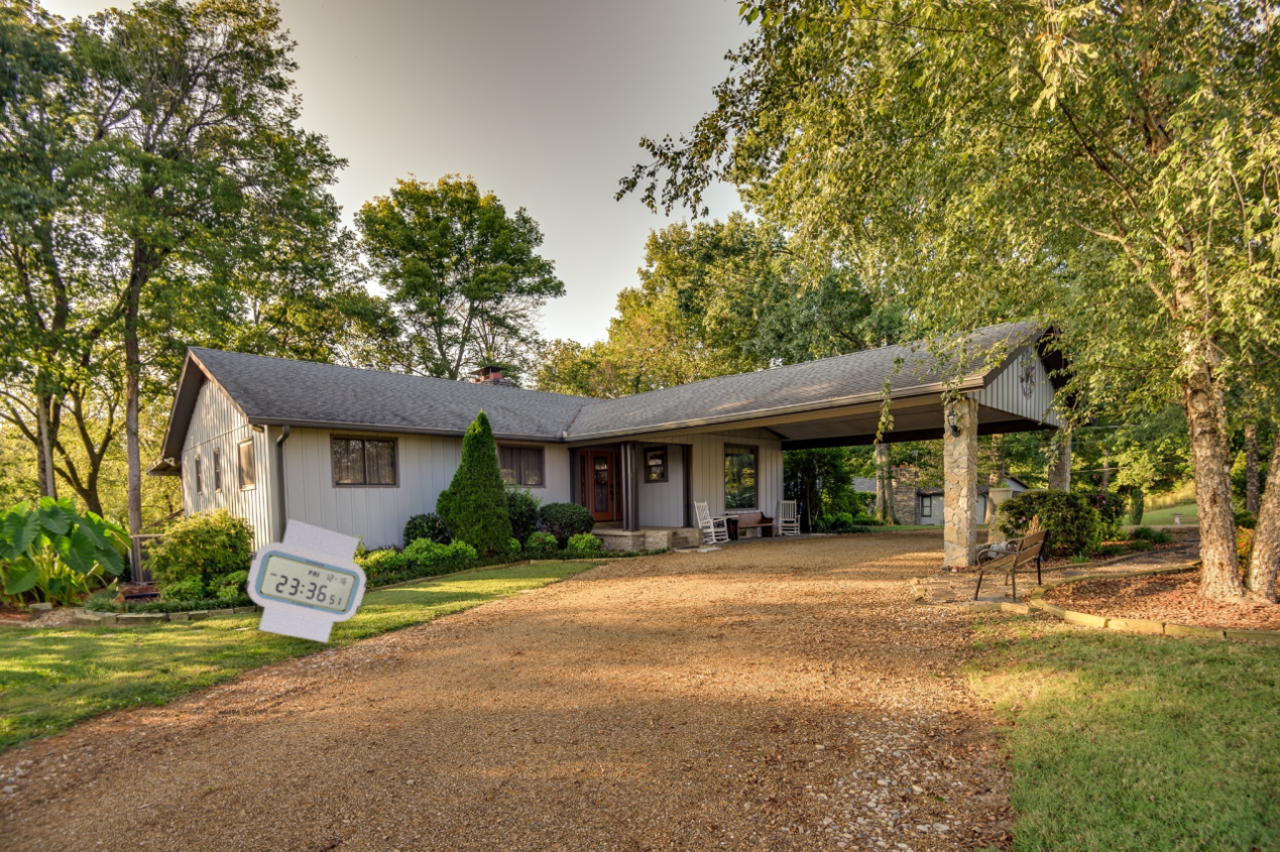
23:36:51
